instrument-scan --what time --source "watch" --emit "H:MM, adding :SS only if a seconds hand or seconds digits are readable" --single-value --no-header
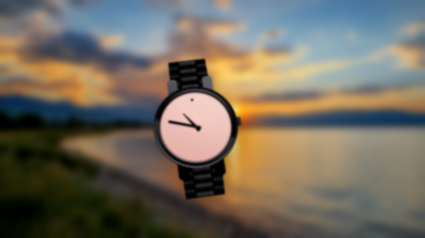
10:48
